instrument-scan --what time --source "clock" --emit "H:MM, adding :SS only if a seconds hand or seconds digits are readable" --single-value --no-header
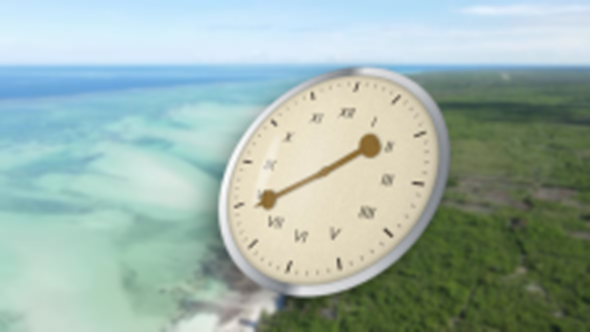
1:39
